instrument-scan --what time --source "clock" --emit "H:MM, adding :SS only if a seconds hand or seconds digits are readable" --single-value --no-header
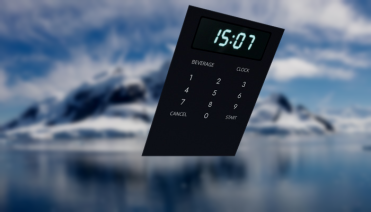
15:07
